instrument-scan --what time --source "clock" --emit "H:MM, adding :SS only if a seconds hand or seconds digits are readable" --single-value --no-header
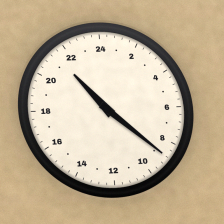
21:22
